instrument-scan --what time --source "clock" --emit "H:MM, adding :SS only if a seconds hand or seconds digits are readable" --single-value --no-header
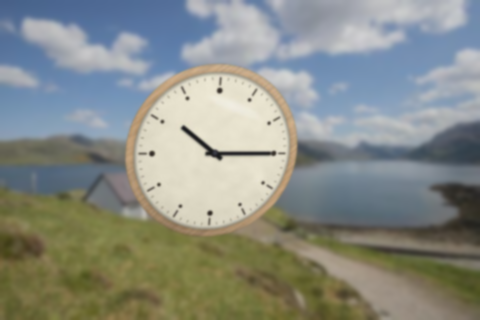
10:15
